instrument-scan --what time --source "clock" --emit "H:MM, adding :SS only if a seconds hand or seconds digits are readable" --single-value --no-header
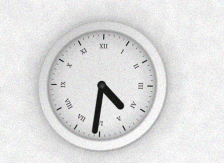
4:31
